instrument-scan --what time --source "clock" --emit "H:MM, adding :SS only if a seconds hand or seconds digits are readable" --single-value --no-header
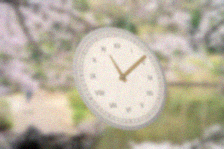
11:09
